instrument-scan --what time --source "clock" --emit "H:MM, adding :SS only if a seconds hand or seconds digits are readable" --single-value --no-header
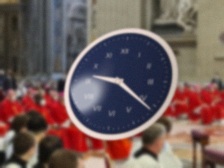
9:21
